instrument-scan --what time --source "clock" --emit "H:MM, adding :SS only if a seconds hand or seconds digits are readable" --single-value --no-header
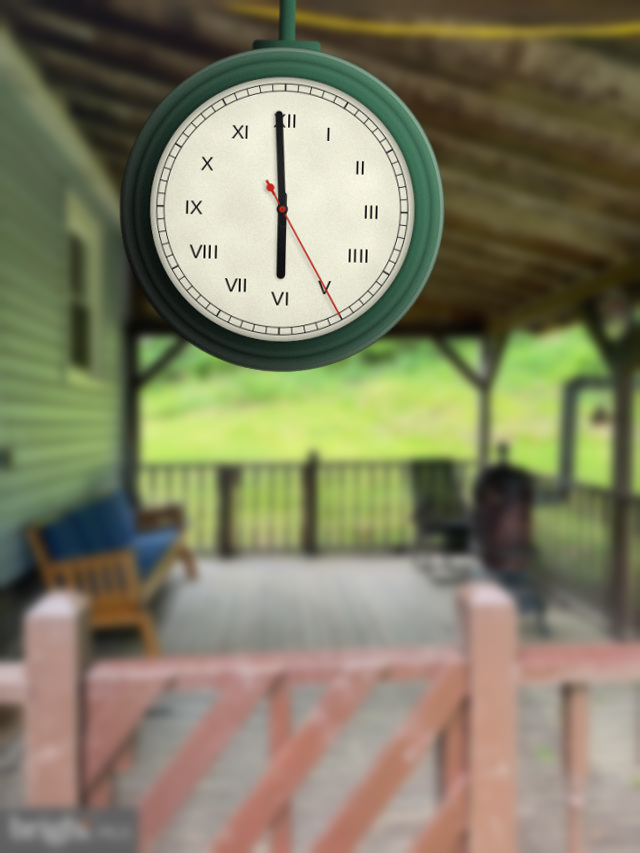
5:59:25
